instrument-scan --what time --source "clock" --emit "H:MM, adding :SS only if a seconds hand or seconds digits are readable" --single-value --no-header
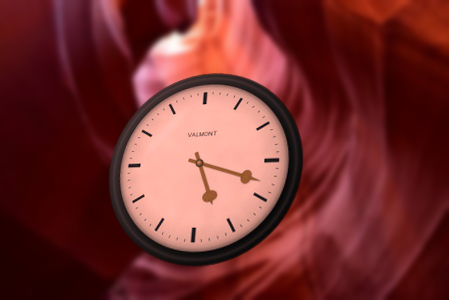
5:18
